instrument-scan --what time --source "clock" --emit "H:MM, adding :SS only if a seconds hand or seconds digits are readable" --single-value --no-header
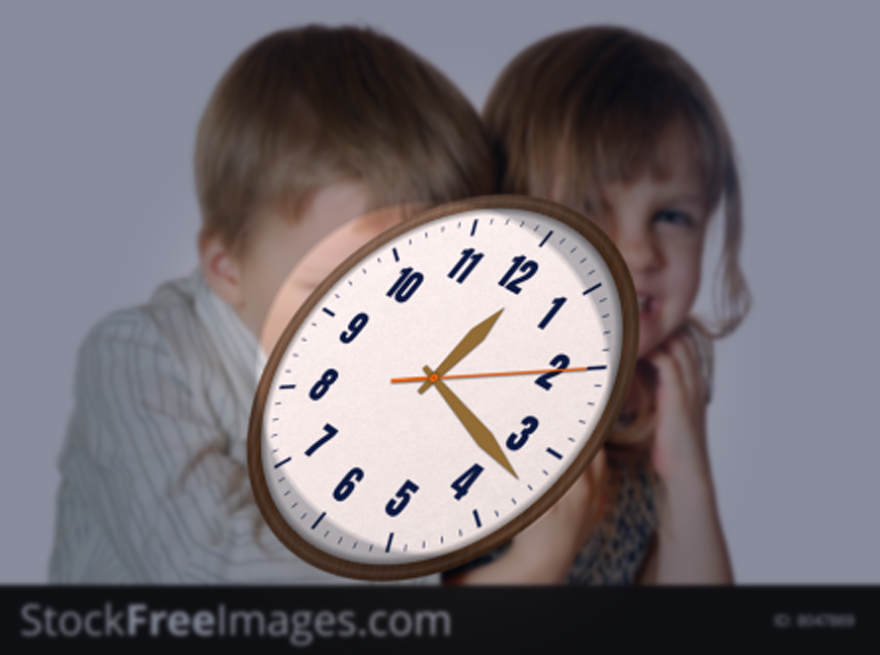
12:17:10
